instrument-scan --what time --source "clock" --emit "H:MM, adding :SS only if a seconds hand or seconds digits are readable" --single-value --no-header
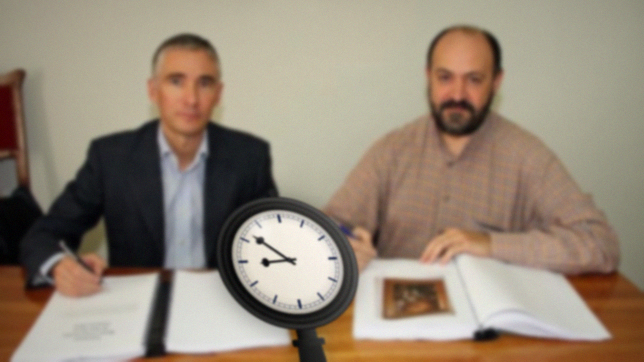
8:52
